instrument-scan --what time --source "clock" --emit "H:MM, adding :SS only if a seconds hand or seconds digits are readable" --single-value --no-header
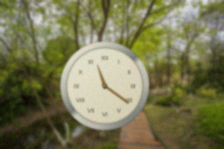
11:21
